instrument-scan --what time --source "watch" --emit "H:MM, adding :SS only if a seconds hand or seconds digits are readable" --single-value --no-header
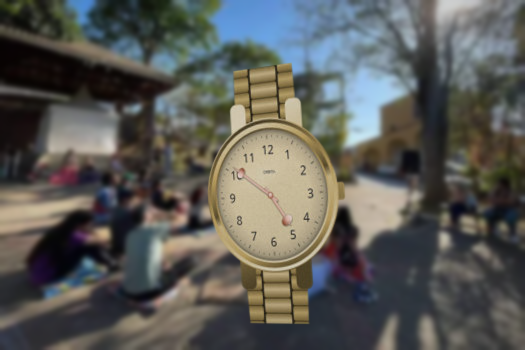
4:51
